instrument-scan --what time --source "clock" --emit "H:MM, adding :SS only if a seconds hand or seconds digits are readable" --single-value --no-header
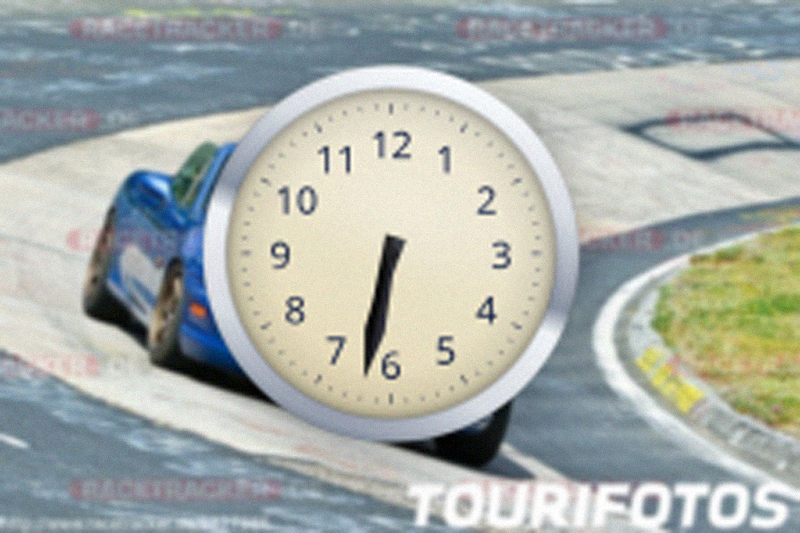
6:32
